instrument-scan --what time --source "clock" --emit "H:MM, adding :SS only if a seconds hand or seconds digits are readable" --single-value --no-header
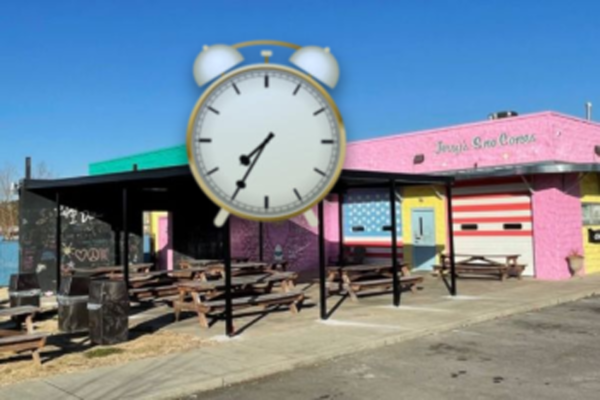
7:35
